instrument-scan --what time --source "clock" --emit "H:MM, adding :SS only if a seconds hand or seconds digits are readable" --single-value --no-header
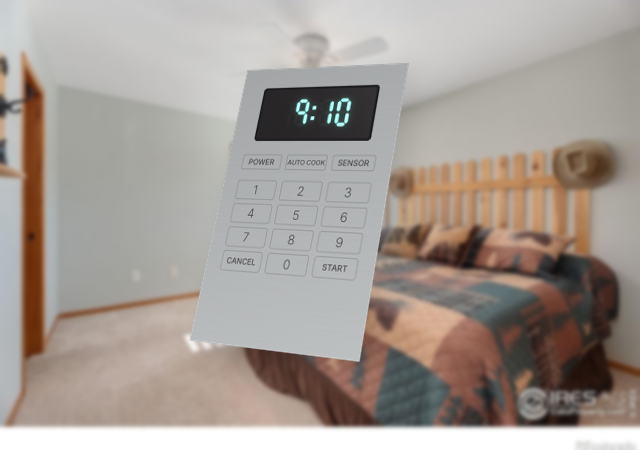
9:10
